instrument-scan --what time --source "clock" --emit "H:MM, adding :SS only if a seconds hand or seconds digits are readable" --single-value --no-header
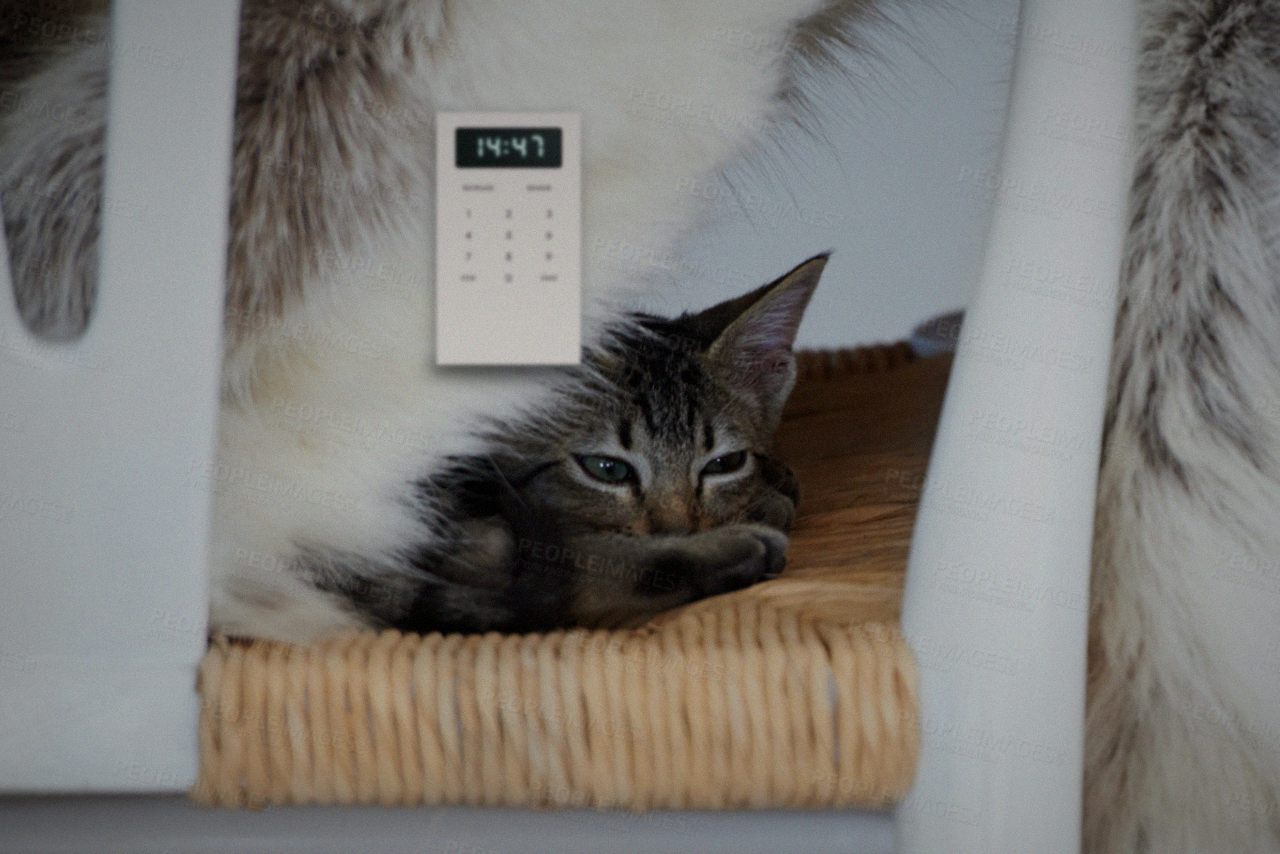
14:47
